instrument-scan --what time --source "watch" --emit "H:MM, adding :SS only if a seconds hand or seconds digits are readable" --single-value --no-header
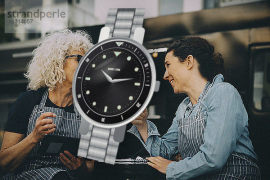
10:13
